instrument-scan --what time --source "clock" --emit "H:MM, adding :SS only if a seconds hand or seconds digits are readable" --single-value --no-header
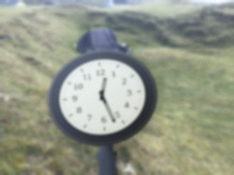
12:27
